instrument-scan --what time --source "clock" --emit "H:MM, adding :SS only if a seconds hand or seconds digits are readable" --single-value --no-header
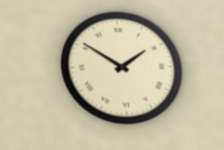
1:51
